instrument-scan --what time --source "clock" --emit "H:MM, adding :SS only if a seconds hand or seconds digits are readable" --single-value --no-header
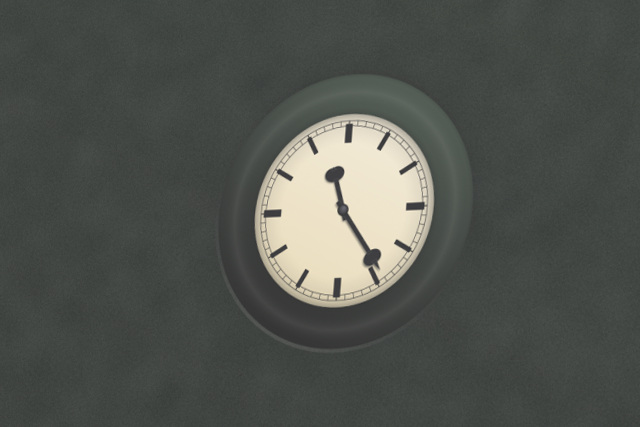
11:24
